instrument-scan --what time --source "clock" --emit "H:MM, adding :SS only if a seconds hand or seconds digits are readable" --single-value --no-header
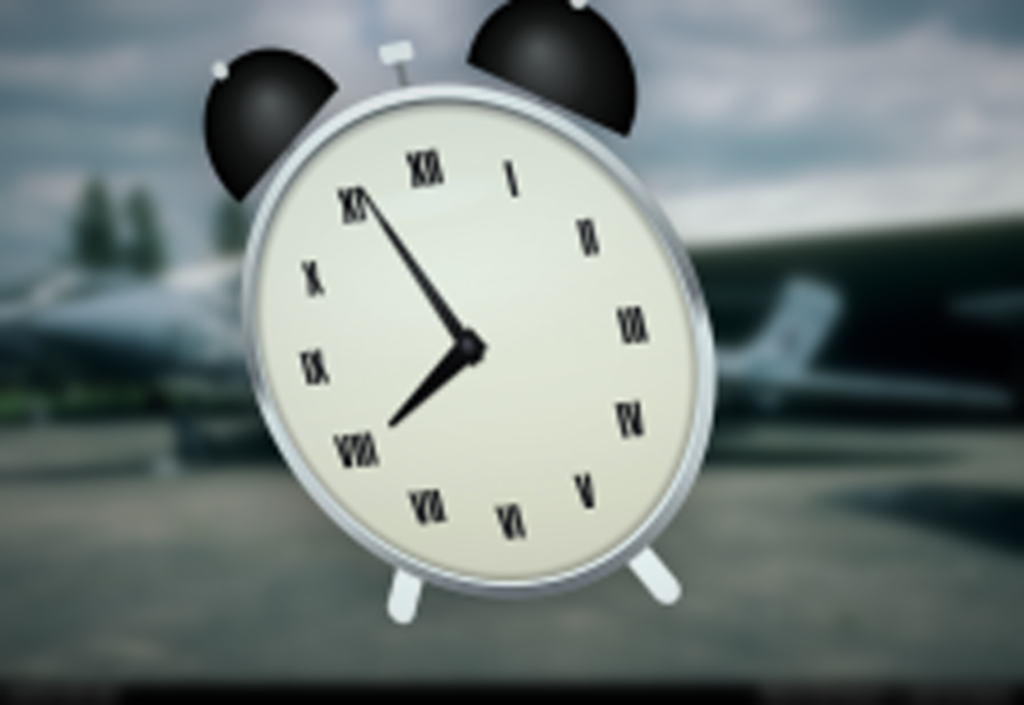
7:56
